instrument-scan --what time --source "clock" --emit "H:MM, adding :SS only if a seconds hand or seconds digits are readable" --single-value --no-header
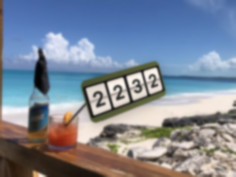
22:32
